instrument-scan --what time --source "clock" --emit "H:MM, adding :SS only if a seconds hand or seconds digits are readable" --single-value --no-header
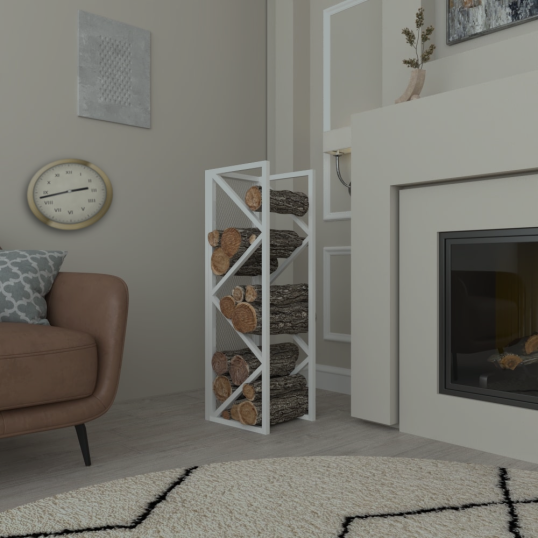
2:43
